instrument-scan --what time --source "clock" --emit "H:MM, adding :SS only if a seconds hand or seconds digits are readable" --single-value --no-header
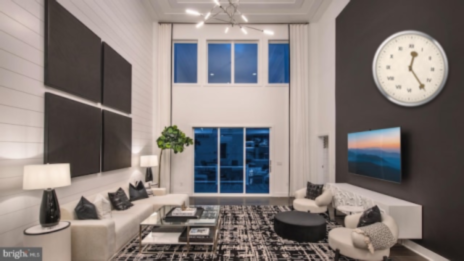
12:24
